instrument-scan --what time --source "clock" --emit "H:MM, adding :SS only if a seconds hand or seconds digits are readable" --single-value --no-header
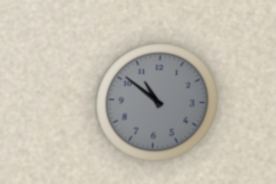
10:51
